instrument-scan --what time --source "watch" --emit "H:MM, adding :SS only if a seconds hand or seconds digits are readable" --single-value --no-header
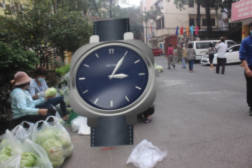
3:05
